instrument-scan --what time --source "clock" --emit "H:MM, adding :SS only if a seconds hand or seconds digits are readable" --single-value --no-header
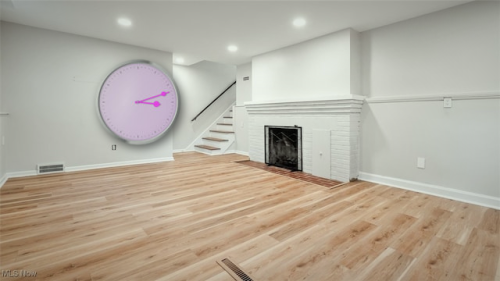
3:12
